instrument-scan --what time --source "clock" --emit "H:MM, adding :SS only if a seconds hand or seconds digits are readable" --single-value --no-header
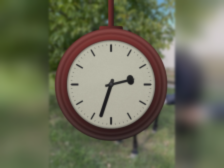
2:33
